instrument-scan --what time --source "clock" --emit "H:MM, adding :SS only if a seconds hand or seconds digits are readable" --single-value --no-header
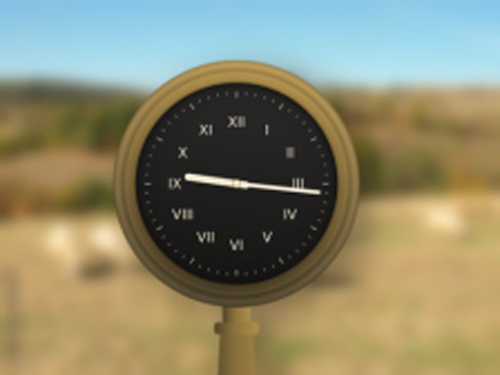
9:16
